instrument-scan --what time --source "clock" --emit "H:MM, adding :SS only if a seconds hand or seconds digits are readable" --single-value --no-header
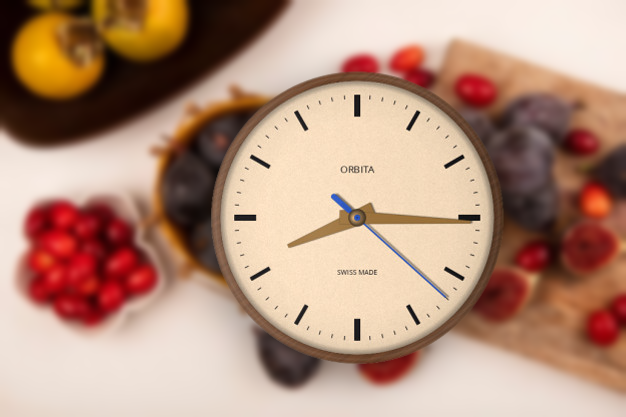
8:15:22
